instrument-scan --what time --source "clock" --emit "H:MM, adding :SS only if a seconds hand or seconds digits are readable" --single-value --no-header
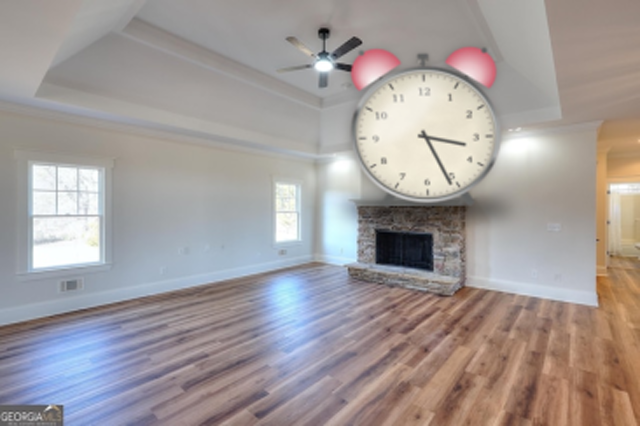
3:26
